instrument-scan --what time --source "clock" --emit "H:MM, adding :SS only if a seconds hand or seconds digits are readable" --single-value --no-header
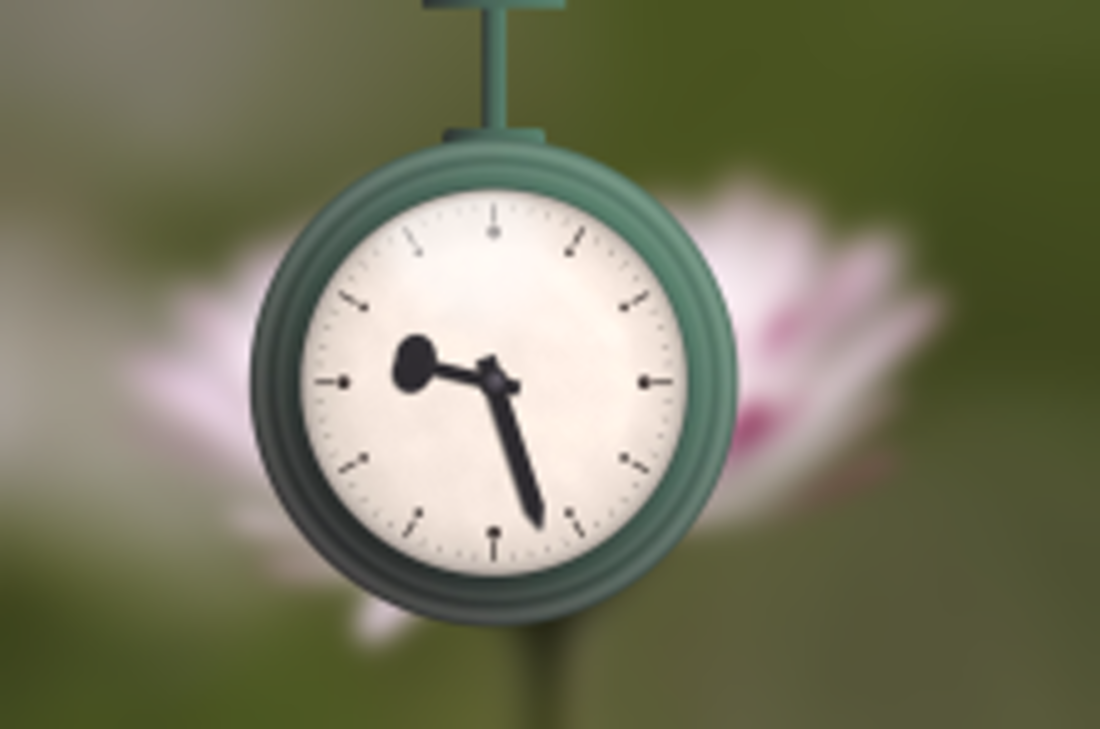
9:27
